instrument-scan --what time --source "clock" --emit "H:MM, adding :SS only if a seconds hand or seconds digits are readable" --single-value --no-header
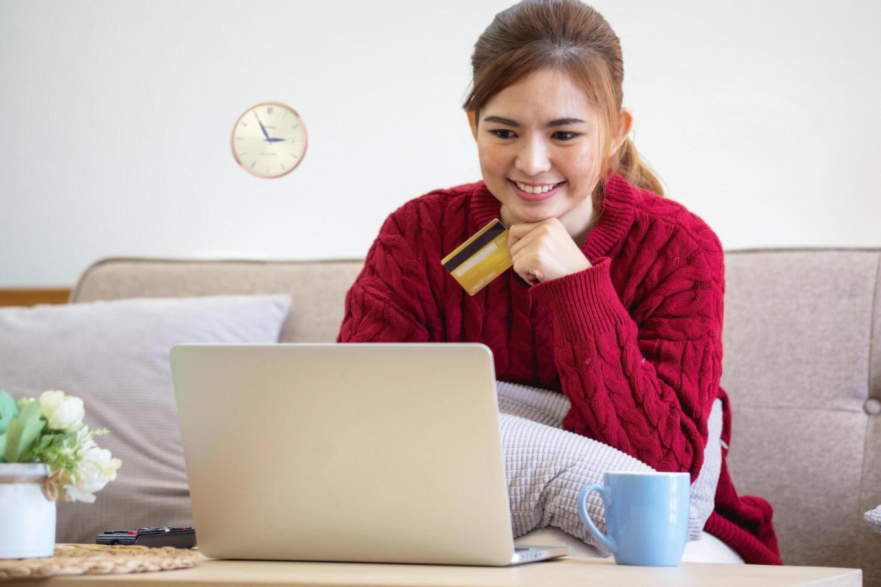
2:55
